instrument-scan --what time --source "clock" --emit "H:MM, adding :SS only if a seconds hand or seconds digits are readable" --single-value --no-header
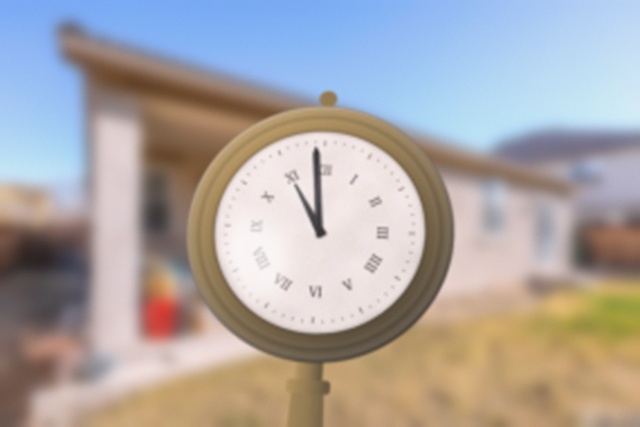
10:59
